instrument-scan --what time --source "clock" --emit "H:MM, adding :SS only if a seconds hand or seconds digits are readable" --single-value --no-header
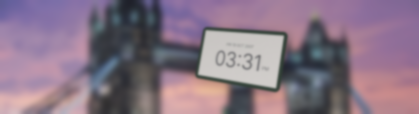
3:31
